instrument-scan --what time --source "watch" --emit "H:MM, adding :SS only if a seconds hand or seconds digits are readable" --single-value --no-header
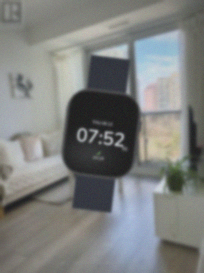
7:52
